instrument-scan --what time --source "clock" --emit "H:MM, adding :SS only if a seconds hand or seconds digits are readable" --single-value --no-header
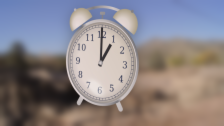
1:00
